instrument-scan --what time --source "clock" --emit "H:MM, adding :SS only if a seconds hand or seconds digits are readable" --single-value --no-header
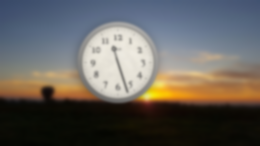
11:27
